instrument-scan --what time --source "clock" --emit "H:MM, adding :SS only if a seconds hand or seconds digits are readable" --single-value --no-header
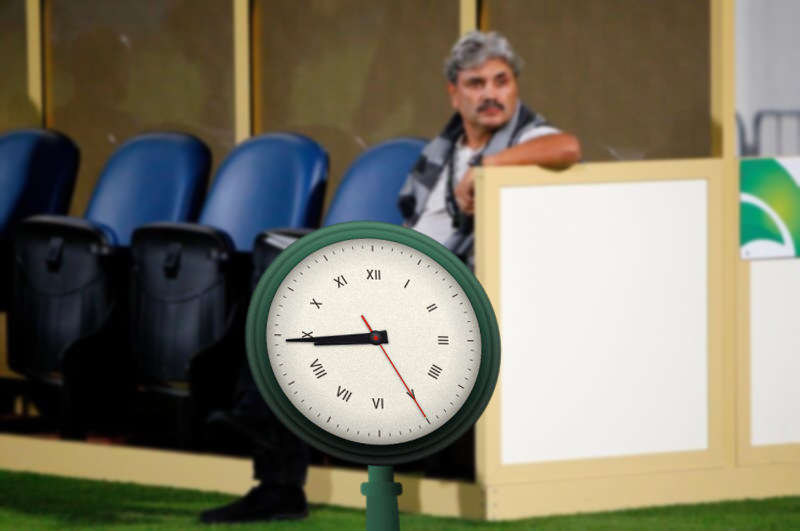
8:44:25
